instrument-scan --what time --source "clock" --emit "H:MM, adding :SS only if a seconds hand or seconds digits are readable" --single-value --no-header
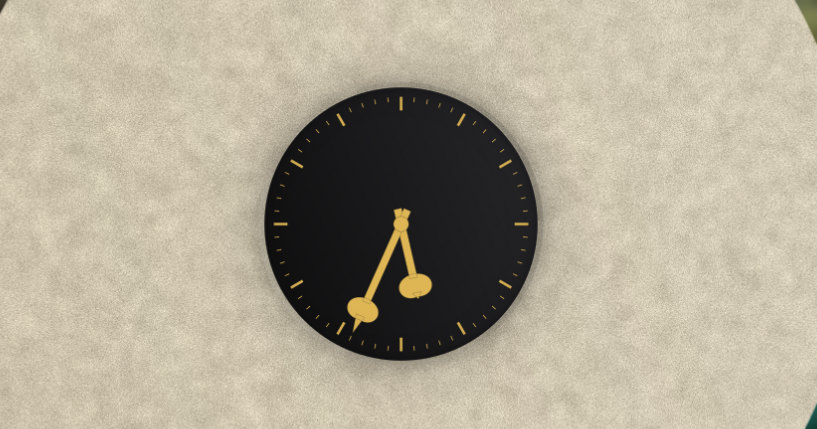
5:34
